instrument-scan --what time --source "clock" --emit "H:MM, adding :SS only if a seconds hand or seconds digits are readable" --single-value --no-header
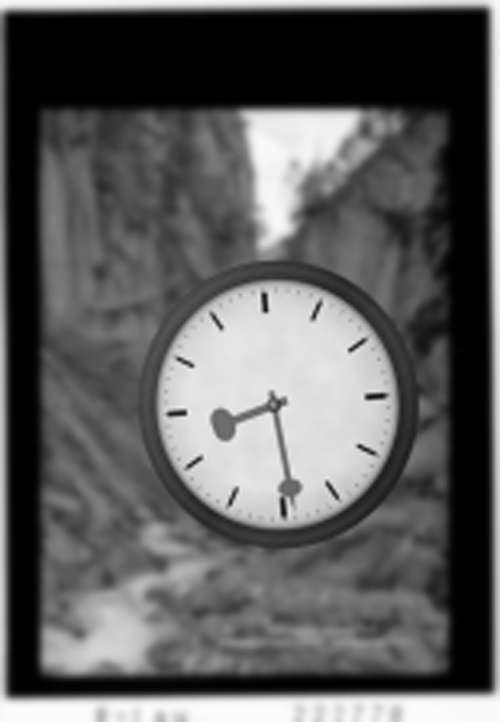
8:29
